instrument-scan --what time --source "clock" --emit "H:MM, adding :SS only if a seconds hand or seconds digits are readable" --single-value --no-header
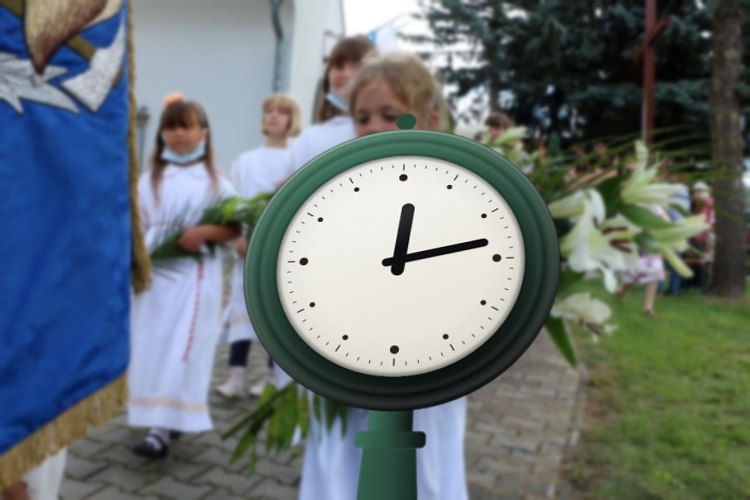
12:13
